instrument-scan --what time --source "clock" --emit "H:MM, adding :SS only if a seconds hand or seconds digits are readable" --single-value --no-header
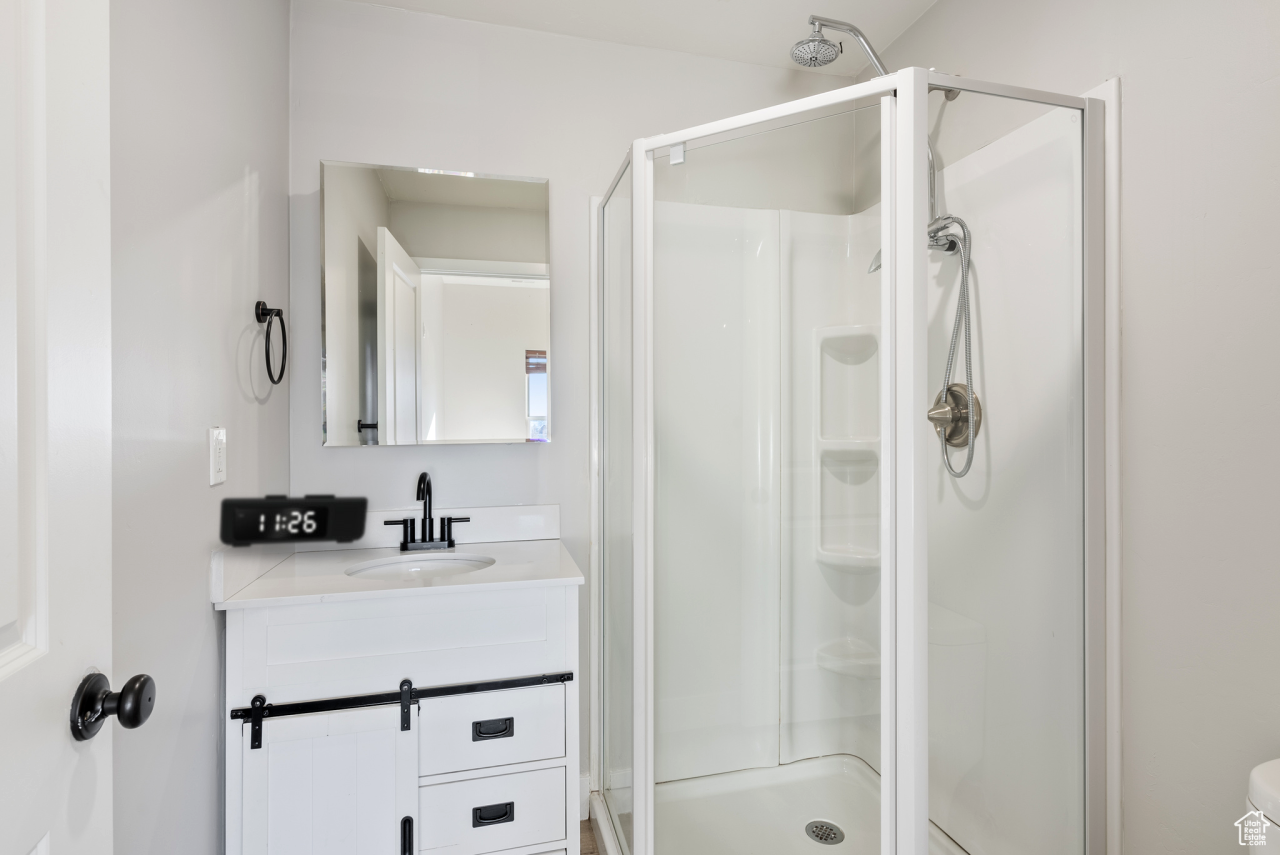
11:26
